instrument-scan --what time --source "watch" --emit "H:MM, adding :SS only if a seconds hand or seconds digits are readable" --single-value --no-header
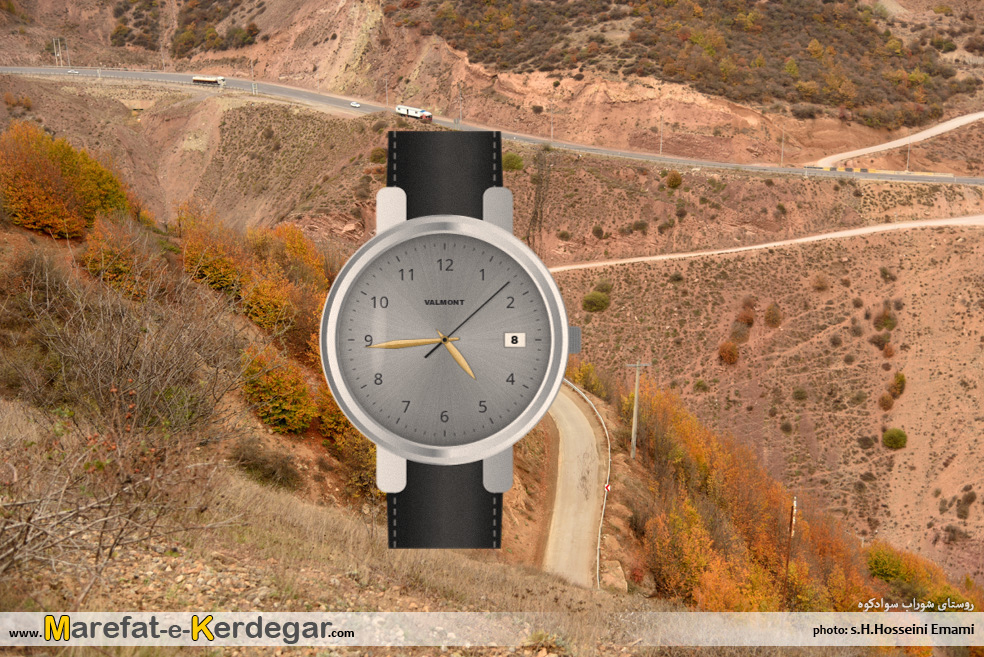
4:44:08
